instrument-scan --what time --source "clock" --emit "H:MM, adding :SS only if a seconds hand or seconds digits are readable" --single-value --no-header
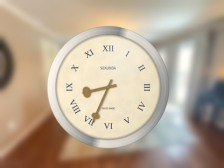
8:34
